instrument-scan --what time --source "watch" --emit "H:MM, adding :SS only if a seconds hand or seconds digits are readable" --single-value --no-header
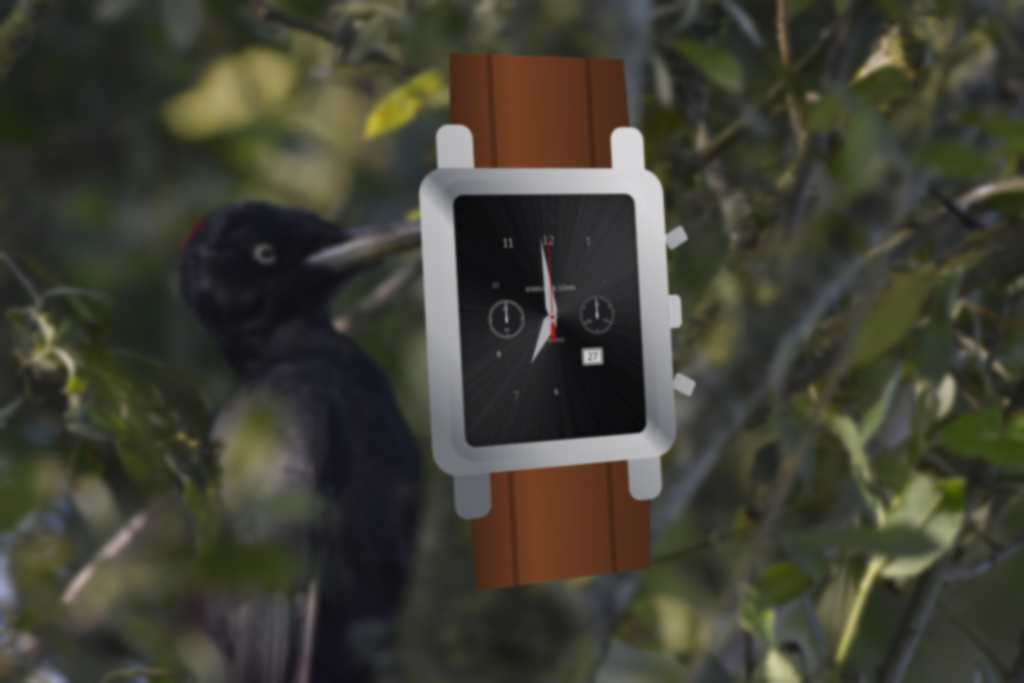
6:59
